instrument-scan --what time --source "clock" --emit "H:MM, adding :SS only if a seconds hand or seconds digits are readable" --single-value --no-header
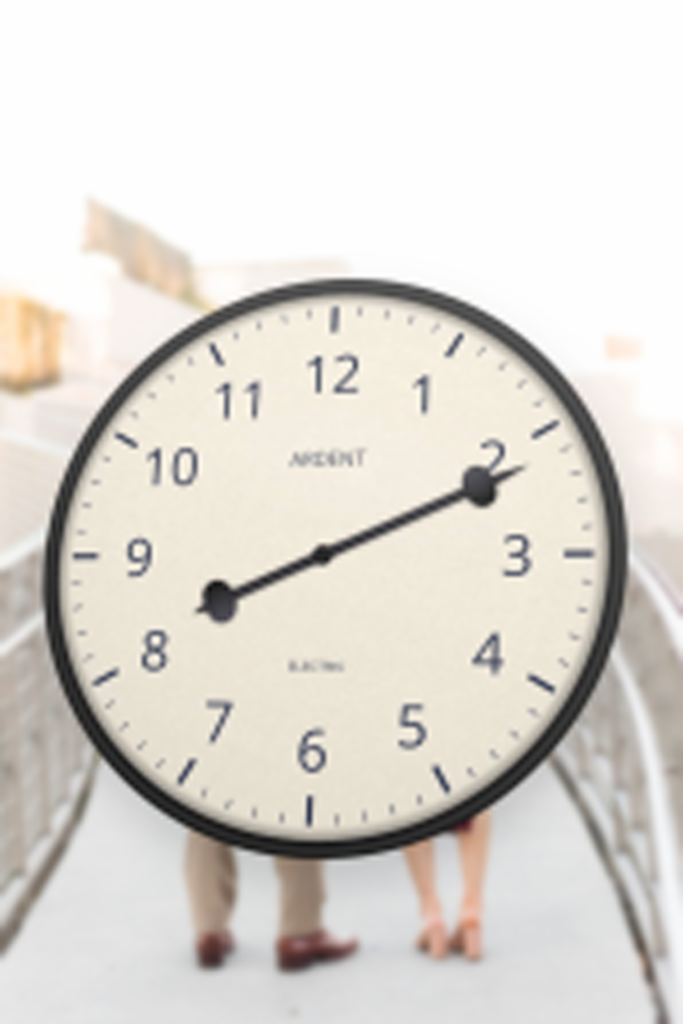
8:11
